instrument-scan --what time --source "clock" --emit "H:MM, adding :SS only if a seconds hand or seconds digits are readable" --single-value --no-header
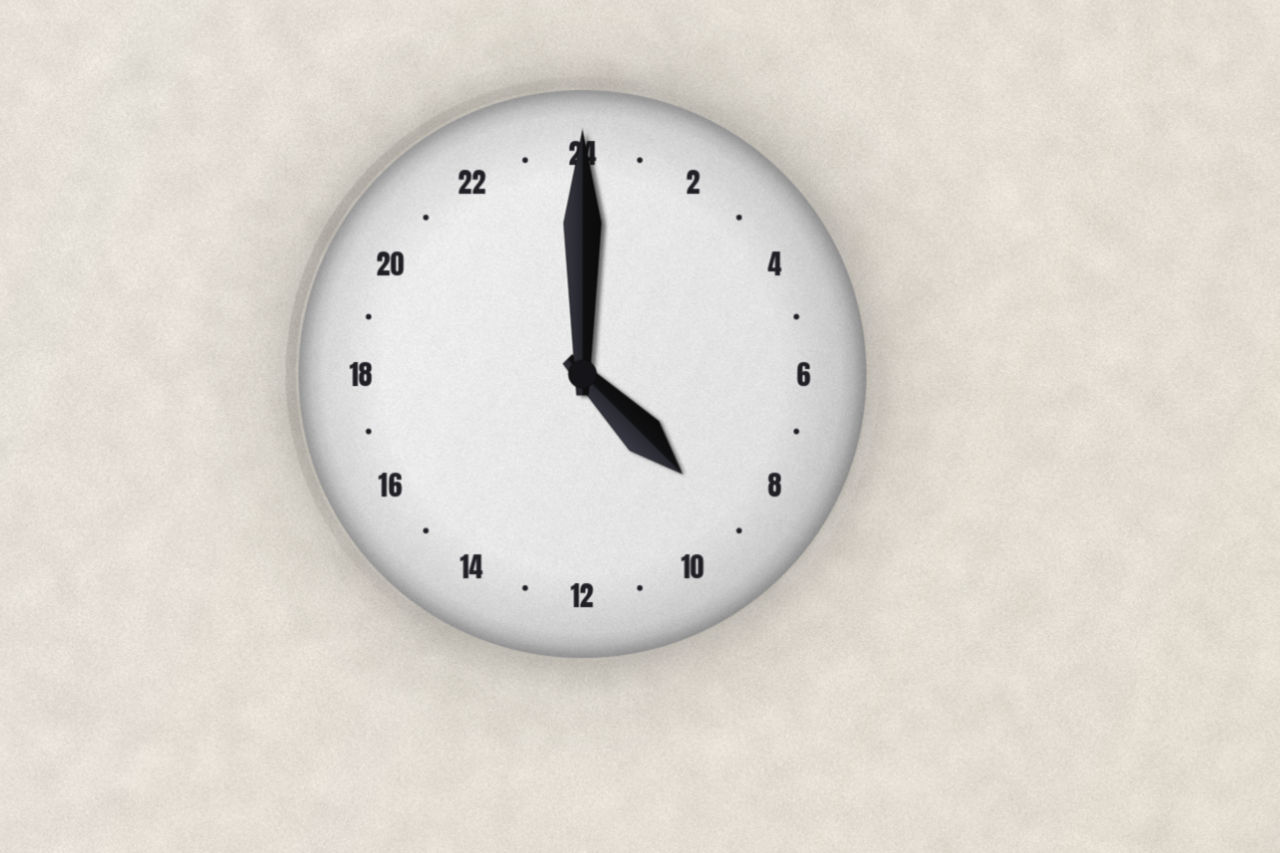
9:00
